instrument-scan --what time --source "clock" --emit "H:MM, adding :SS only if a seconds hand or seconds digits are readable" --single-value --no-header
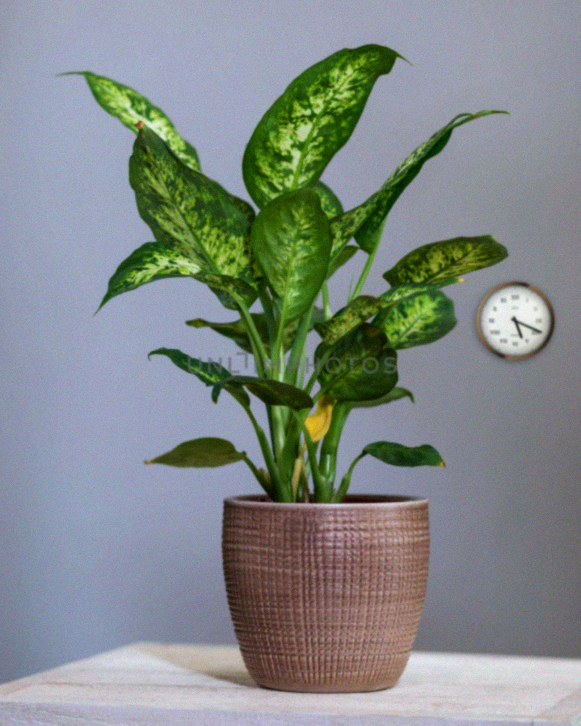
5:19
